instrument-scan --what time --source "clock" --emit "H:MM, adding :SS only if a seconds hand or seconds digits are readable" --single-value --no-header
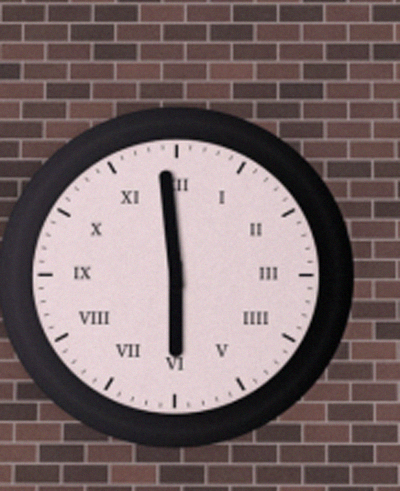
5:59
